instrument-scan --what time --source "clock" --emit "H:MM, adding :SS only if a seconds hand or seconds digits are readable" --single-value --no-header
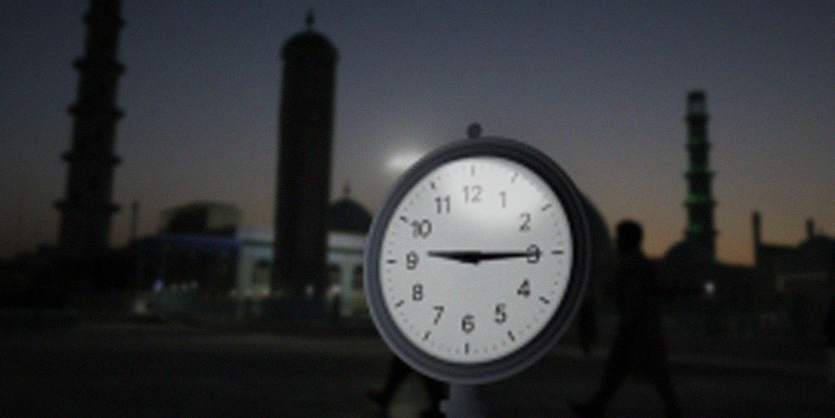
9:15
